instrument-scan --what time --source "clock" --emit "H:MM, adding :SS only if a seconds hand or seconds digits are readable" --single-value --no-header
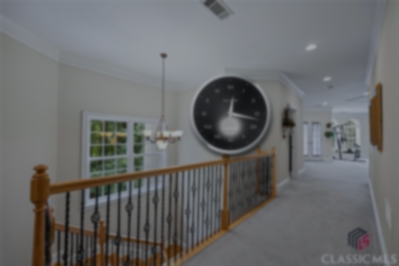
12:17
